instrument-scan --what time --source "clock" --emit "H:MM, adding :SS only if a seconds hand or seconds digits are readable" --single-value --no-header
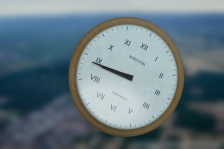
8:44
